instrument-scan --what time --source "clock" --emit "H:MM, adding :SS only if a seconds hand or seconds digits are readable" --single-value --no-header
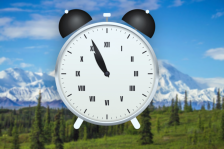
10:56
